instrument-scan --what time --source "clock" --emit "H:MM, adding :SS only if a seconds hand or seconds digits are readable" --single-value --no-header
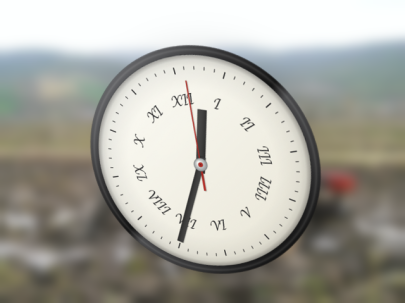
12:35:01
